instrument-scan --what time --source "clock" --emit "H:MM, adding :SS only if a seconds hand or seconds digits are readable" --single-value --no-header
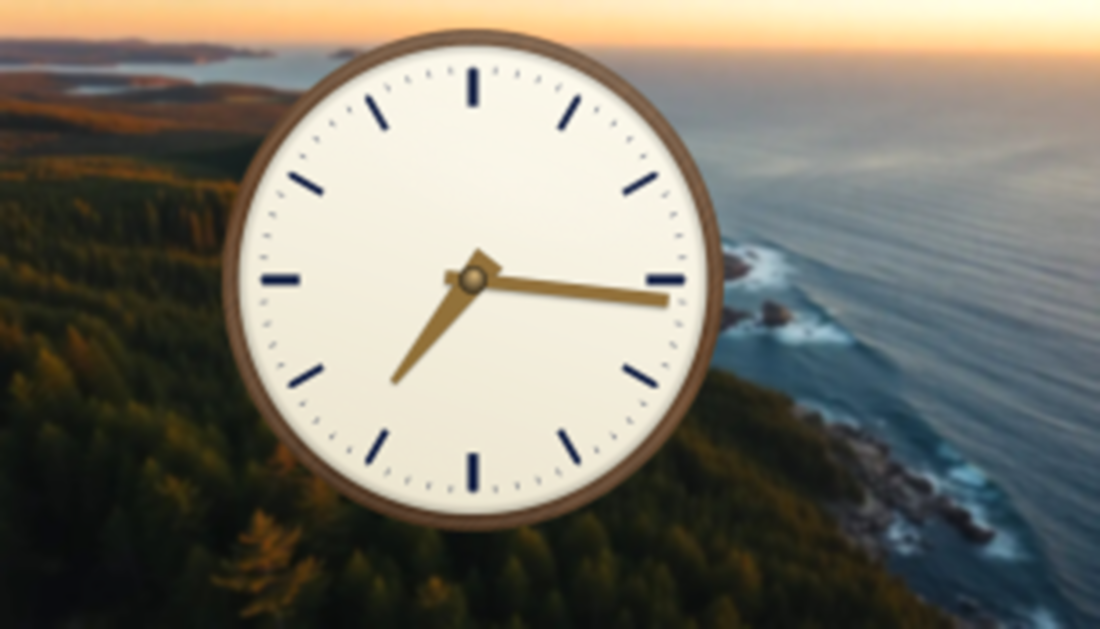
7:16
